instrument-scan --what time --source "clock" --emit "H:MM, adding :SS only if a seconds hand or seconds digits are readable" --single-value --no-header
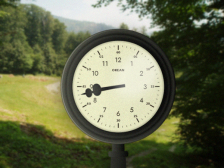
8:43
